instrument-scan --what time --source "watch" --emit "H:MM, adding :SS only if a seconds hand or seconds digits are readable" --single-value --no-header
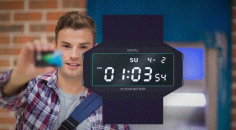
1:03:54
